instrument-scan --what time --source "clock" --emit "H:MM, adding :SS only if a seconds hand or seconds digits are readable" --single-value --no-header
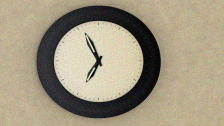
6:56
